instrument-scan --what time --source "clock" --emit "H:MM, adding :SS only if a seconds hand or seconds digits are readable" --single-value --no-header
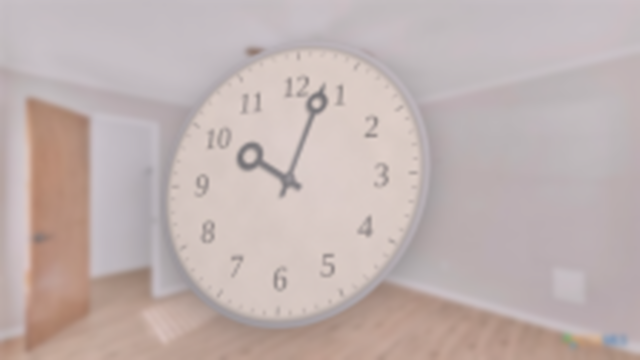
10:03
